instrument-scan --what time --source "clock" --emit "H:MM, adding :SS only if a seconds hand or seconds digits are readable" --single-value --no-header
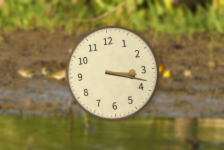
3:18
